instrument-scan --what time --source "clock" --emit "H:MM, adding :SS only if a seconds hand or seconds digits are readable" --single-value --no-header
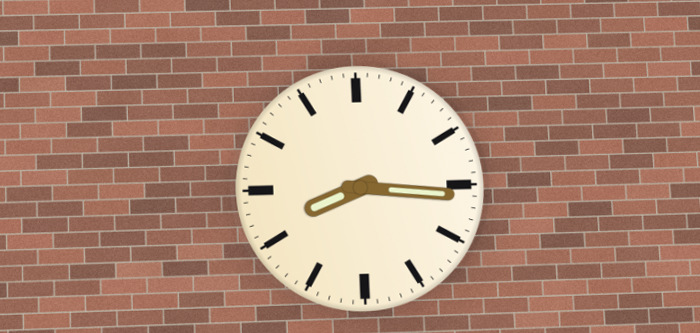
8:16
